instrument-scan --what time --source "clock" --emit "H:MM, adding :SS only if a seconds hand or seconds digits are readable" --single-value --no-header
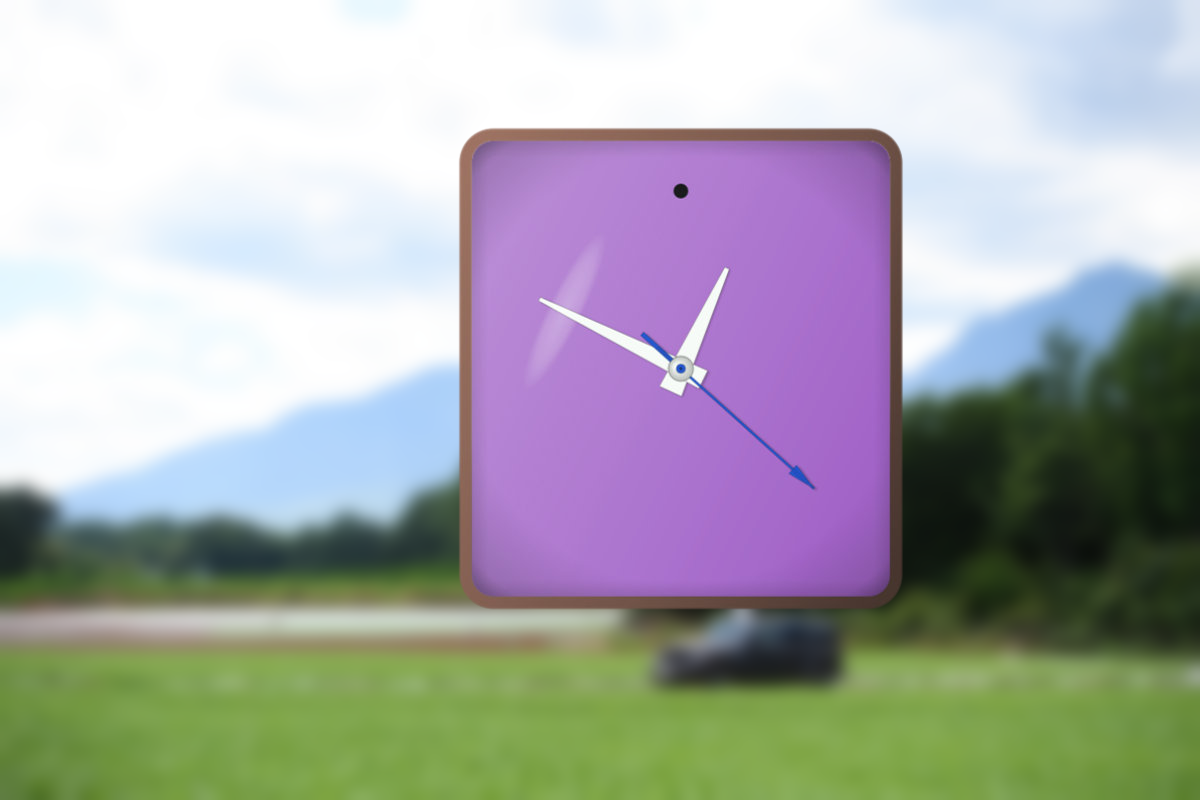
12:49:22
